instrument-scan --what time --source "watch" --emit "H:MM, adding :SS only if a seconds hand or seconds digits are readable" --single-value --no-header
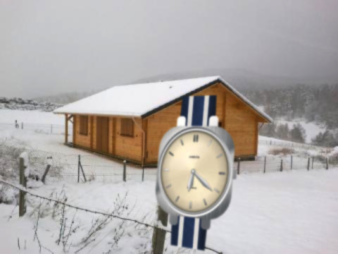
6:21
